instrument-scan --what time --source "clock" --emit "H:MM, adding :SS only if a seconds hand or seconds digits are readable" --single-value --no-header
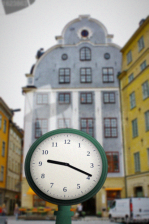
9:19
